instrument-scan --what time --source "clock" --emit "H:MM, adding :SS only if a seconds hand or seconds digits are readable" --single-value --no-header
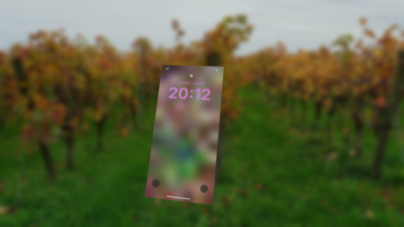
20:12
